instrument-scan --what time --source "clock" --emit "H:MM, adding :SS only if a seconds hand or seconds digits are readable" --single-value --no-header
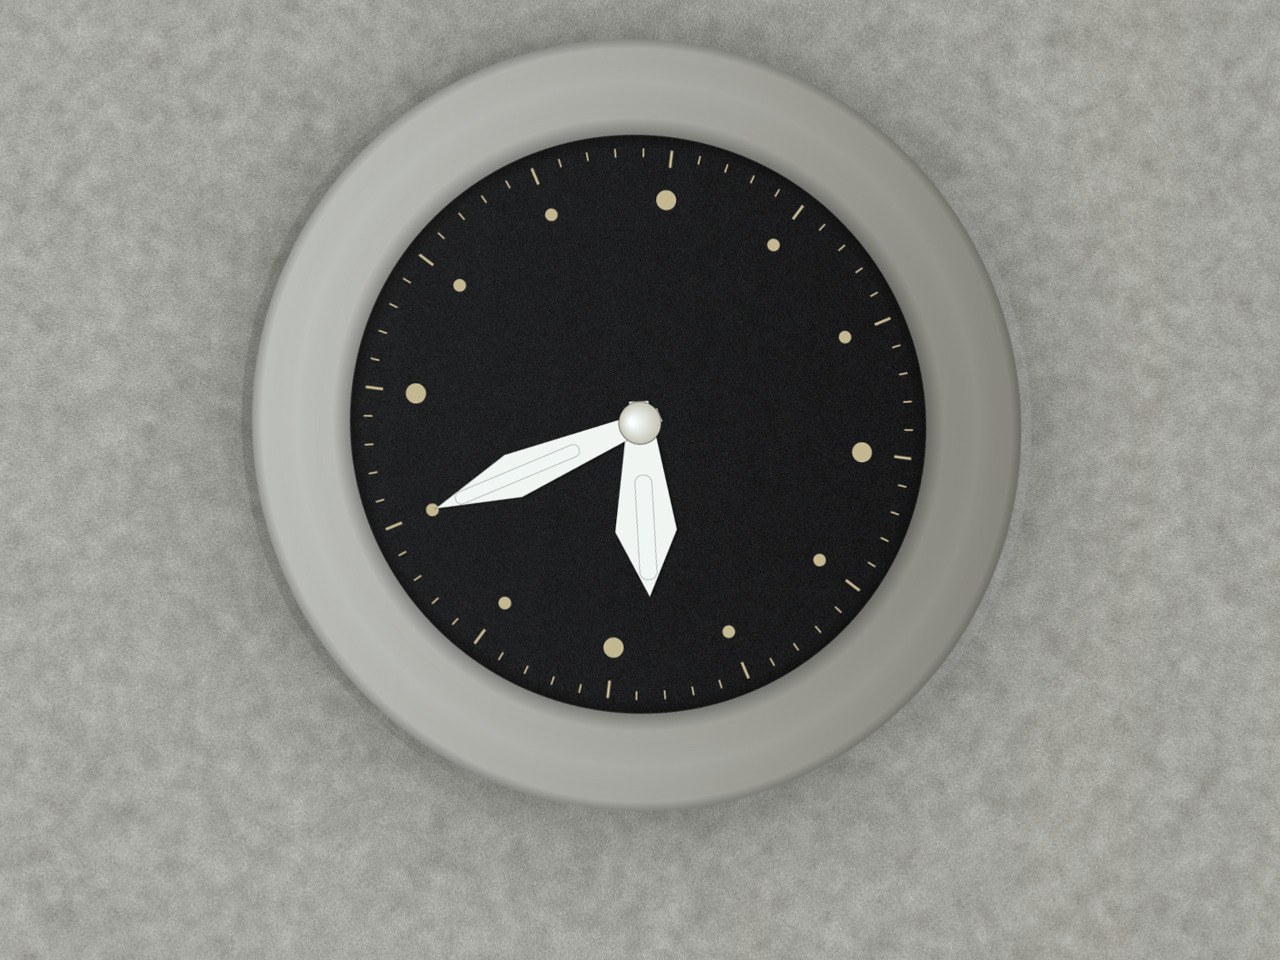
5:40
